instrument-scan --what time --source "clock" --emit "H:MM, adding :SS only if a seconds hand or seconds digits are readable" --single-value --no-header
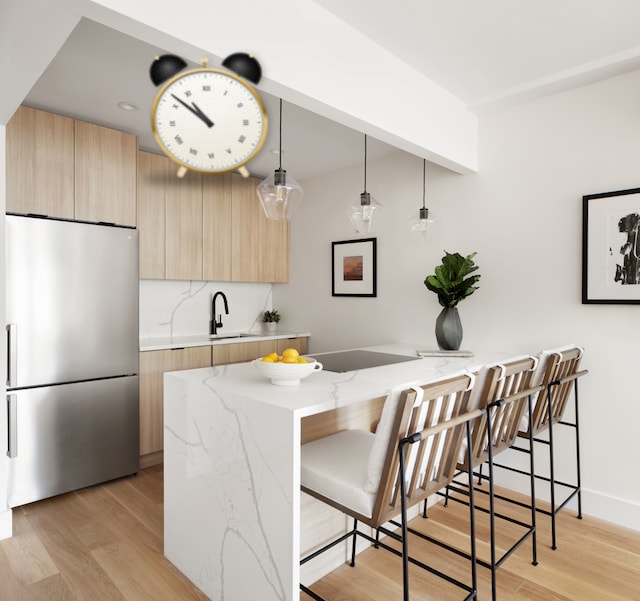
10:52
